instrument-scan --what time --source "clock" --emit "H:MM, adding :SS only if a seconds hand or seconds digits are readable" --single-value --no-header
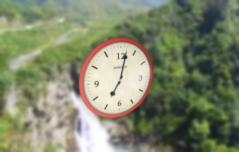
7:02
